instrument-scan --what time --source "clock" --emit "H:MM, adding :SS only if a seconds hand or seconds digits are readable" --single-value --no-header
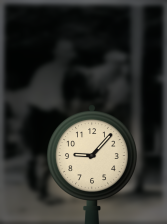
9:07
